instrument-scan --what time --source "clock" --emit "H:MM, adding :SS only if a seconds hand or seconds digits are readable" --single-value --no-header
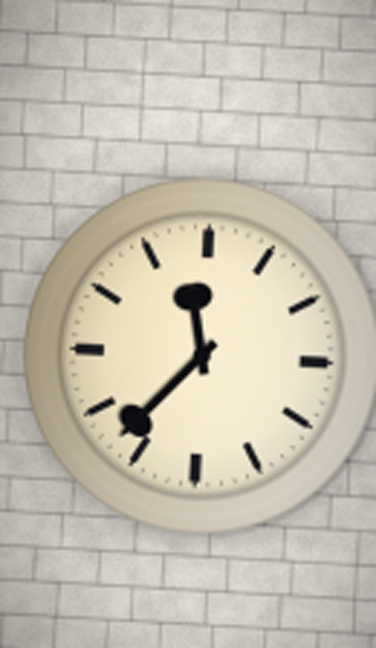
11:37
